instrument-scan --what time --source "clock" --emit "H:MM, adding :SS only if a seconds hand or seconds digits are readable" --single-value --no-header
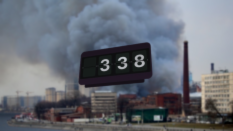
3:38
